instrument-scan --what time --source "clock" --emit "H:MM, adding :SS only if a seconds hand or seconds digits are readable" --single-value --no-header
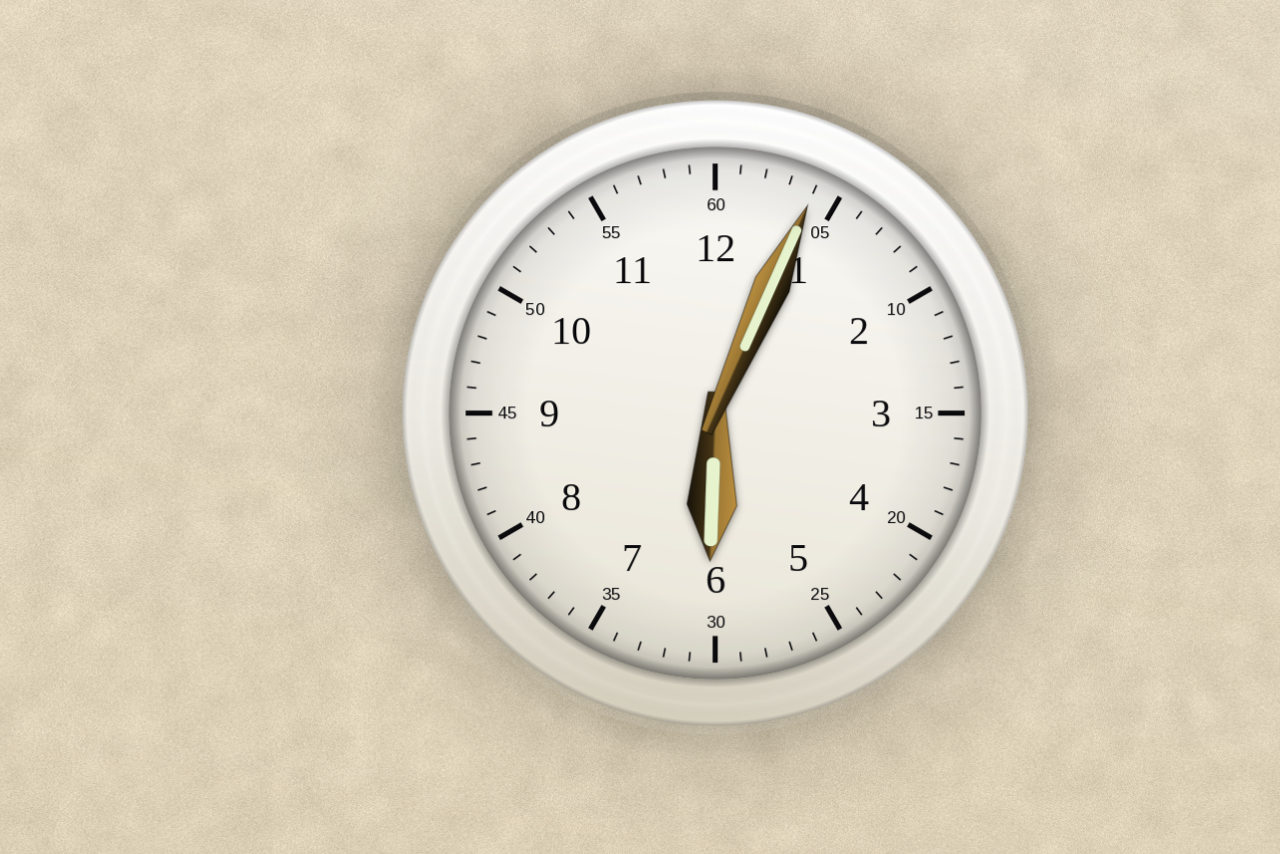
6:04
